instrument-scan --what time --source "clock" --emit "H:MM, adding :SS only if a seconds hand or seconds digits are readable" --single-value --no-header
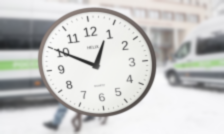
12:50
